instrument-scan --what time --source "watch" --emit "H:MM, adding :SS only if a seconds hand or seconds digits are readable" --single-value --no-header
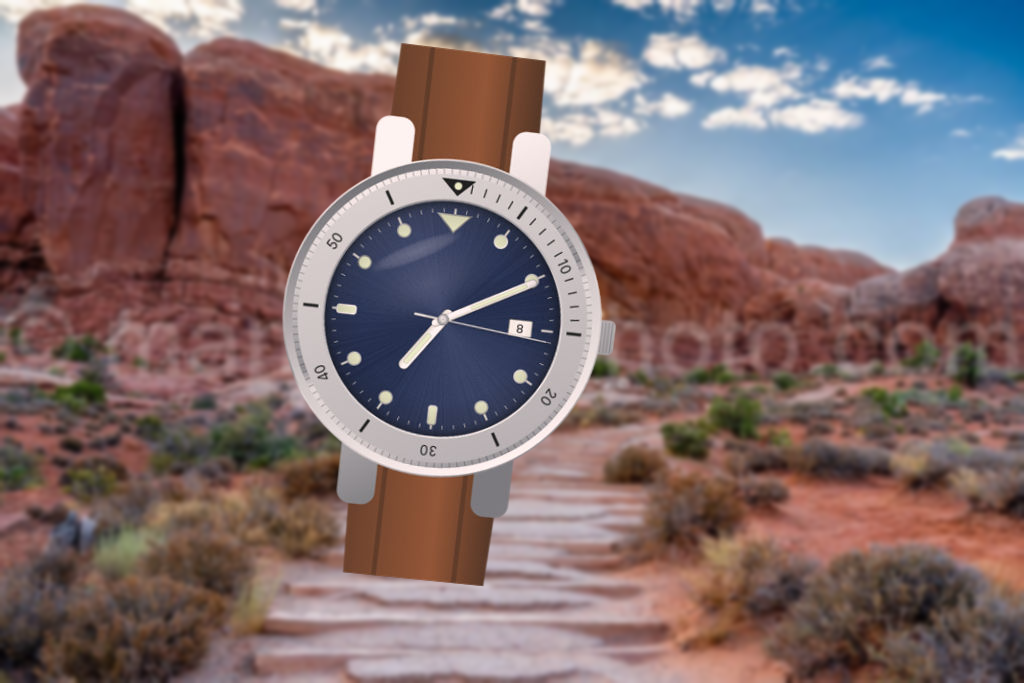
7:10:16
